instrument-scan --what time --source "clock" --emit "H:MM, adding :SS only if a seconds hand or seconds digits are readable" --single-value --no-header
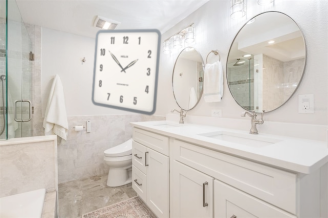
1:52
